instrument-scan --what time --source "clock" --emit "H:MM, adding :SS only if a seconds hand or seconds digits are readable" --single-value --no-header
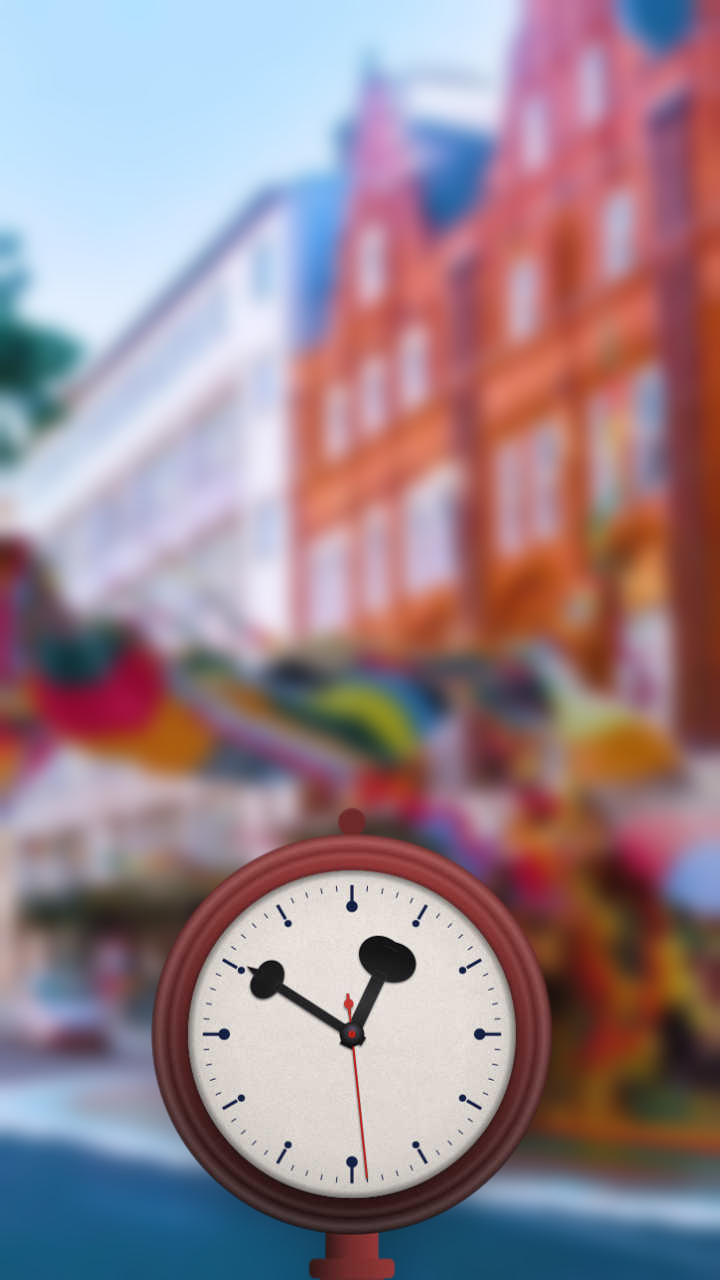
12:50:29
